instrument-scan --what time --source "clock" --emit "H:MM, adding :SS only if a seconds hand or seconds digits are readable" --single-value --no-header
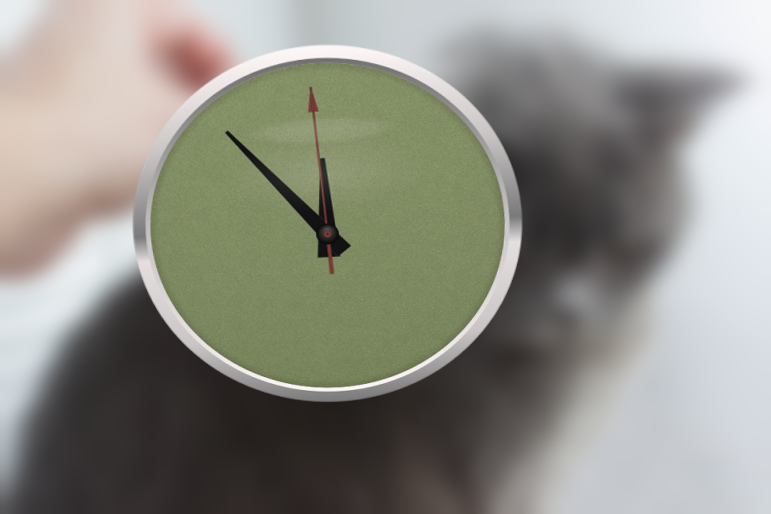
11:52:59
